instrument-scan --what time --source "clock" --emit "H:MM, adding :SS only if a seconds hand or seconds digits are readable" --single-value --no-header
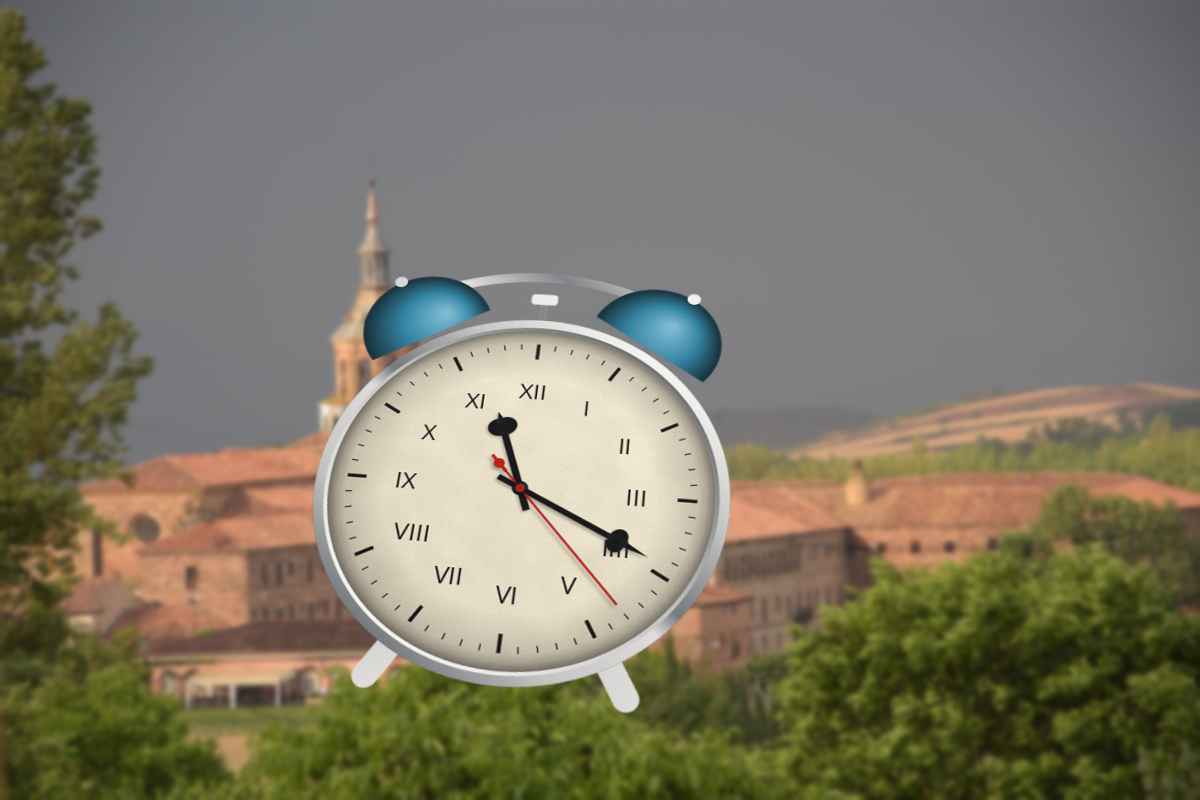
11:19:23
